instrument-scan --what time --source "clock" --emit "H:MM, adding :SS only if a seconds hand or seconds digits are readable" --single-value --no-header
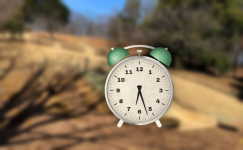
6:27
